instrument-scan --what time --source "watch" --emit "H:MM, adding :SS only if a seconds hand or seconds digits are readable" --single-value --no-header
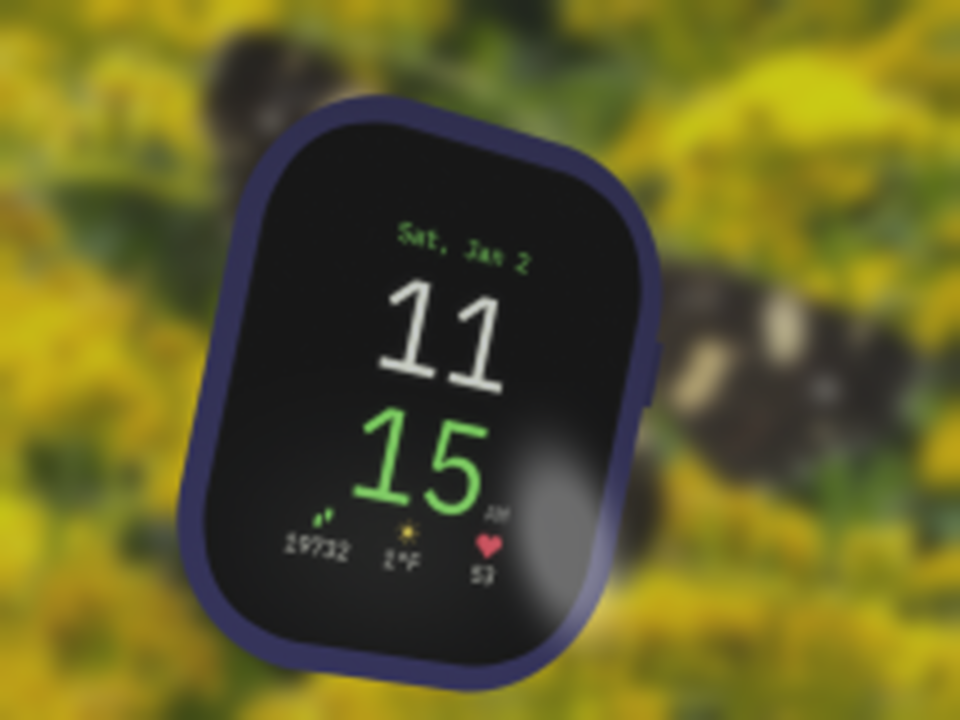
11:15
